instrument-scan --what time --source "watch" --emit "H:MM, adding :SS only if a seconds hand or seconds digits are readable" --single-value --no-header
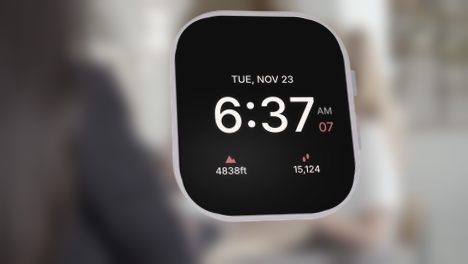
6:37:07
